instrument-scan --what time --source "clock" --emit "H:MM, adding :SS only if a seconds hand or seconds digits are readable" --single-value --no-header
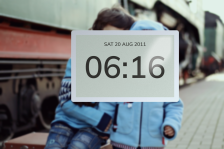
6:16
